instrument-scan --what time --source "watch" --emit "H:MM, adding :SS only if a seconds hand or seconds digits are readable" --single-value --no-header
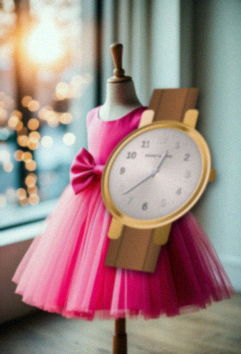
12:38
